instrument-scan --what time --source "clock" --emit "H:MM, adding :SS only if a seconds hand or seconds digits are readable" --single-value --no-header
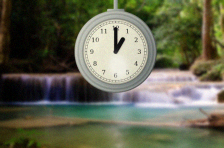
1:00
